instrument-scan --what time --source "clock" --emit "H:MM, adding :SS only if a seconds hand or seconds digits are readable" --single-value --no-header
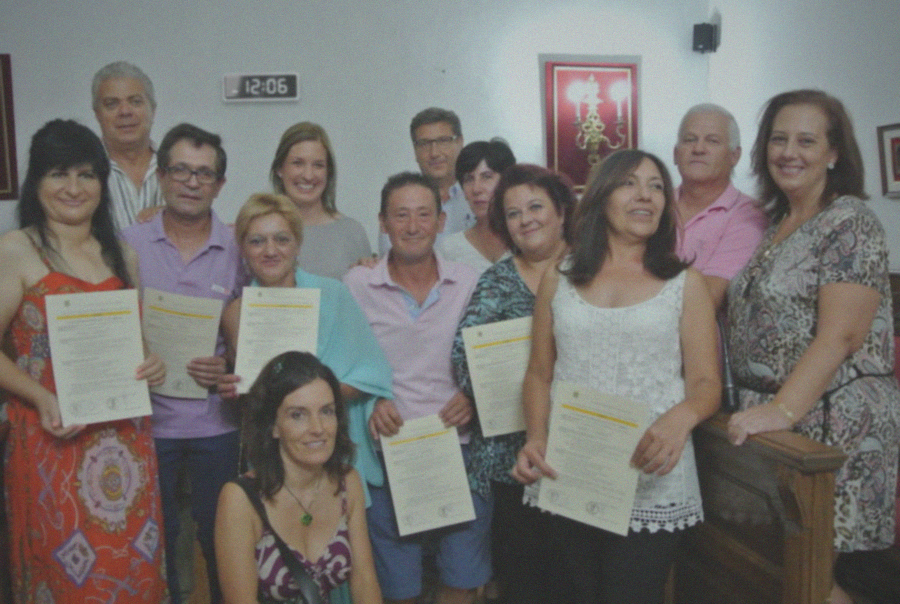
12:06
